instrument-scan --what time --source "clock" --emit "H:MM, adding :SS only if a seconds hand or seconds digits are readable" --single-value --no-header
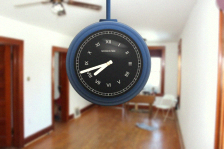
7:42
